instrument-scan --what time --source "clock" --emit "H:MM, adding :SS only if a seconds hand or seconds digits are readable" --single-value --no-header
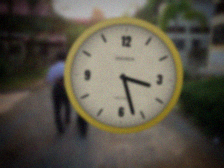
3:27
